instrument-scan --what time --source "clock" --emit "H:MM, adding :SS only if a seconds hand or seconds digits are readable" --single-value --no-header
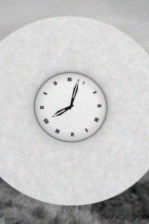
8:03
